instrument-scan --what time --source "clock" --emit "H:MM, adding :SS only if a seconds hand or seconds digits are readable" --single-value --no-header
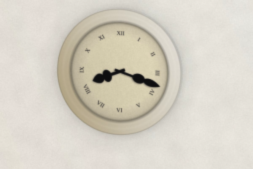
8:18
